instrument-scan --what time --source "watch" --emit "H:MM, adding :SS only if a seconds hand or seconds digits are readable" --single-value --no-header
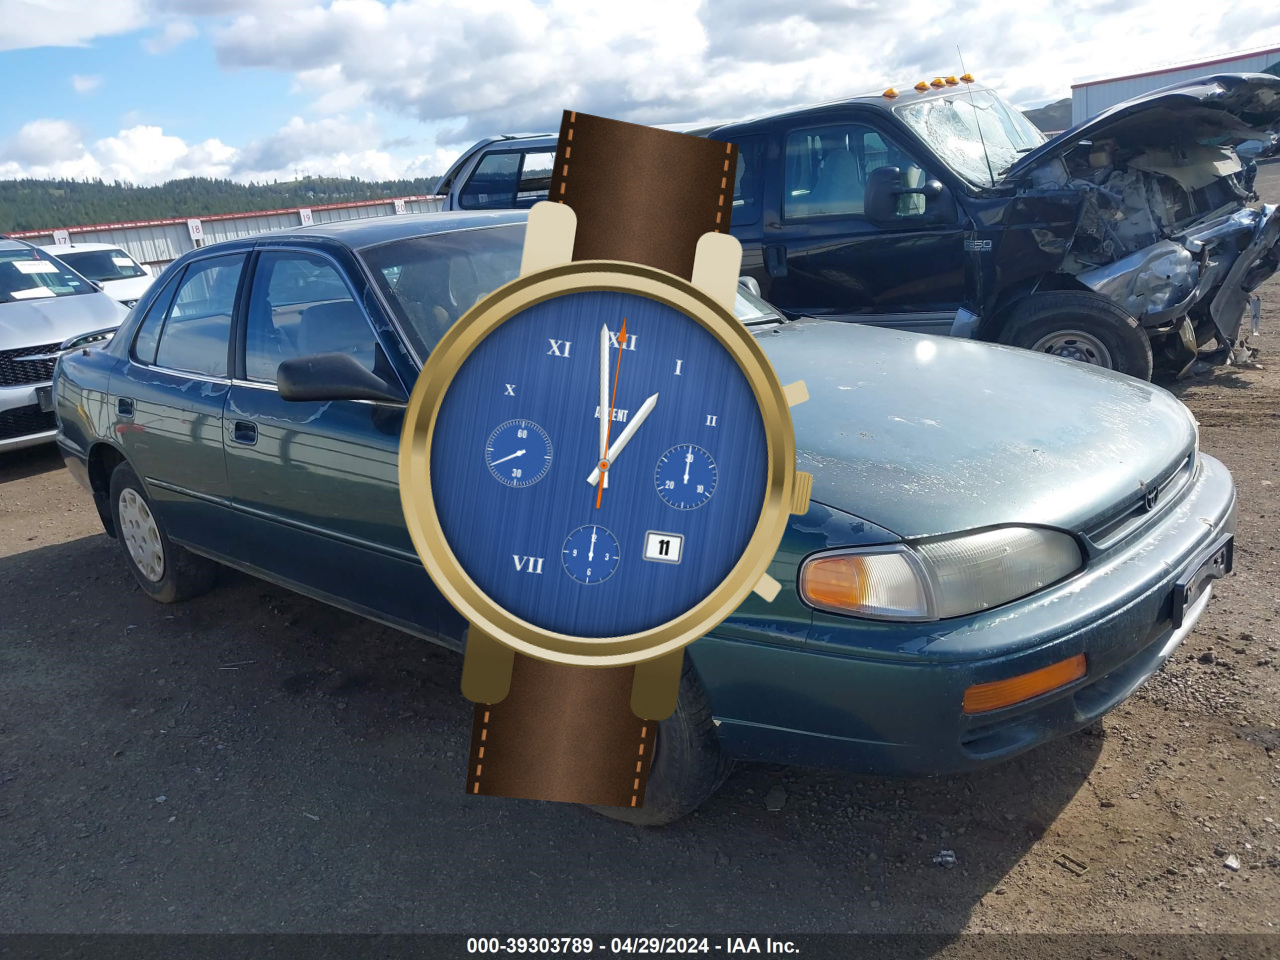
12:58:40
